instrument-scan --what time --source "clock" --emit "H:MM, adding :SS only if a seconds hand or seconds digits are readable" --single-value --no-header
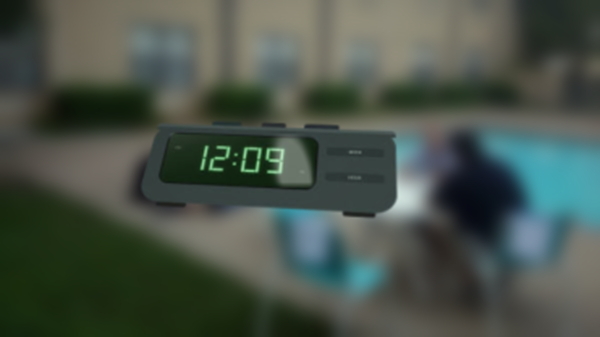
12:09
